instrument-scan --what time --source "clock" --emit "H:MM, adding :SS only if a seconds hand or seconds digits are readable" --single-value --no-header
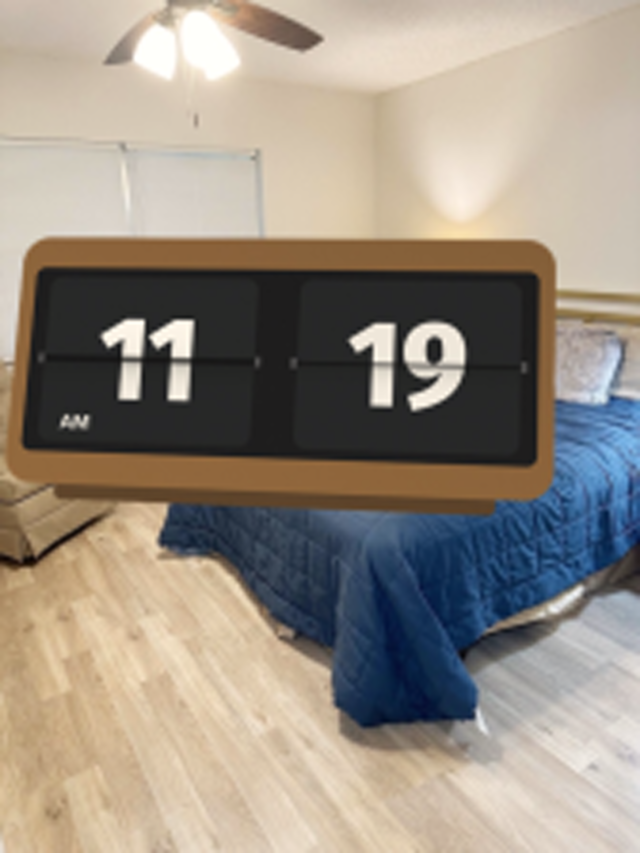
11:19
